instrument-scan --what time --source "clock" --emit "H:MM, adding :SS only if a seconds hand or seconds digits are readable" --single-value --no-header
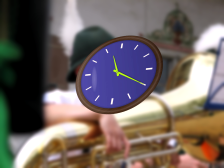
11:20
